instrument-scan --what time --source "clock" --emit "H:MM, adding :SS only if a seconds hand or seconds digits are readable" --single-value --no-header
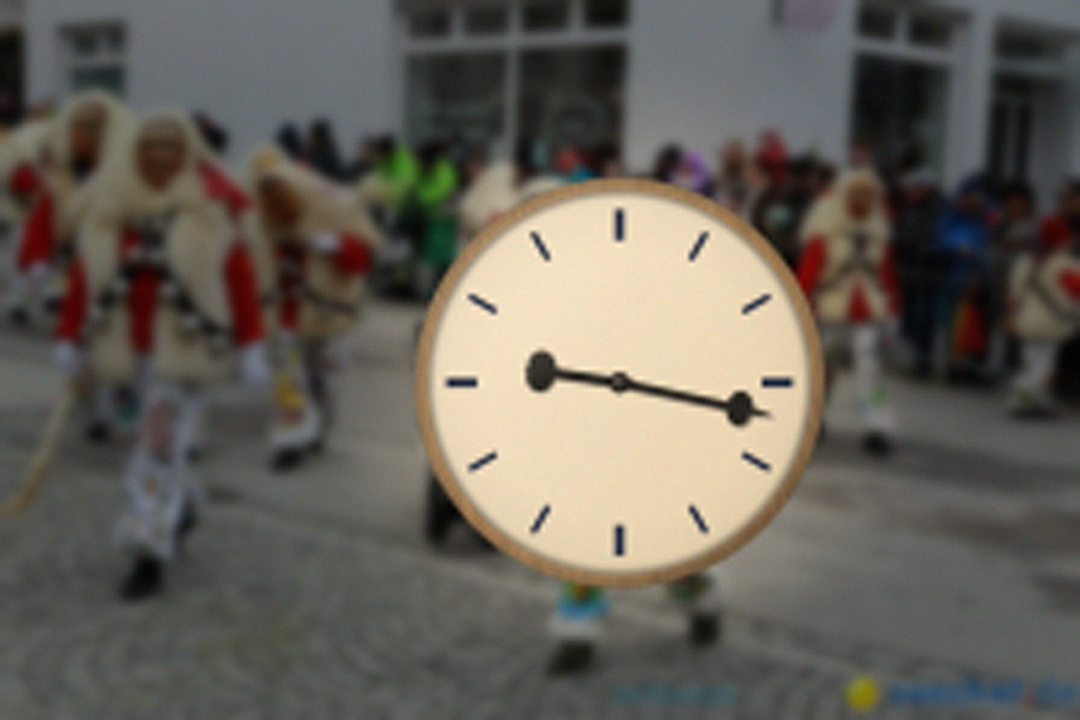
9:17
